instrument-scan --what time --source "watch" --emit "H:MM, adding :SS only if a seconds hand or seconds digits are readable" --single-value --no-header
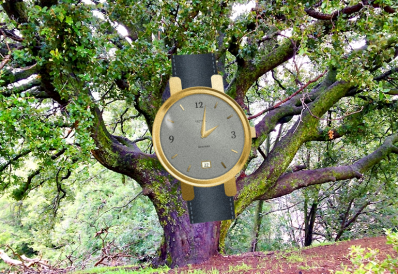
2:02
